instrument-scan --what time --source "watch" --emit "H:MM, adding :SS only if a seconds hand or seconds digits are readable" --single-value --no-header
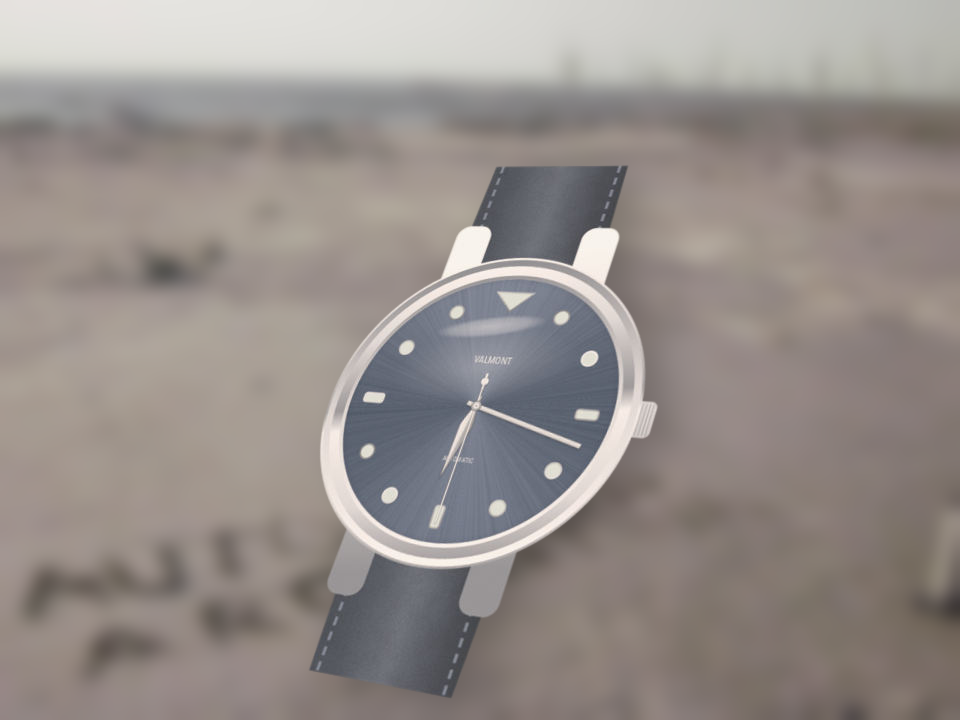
6:17:30
